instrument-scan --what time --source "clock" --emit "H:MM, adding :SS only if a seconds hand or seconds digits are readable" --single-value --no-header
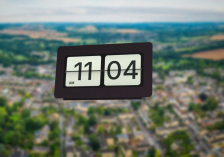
11:04
